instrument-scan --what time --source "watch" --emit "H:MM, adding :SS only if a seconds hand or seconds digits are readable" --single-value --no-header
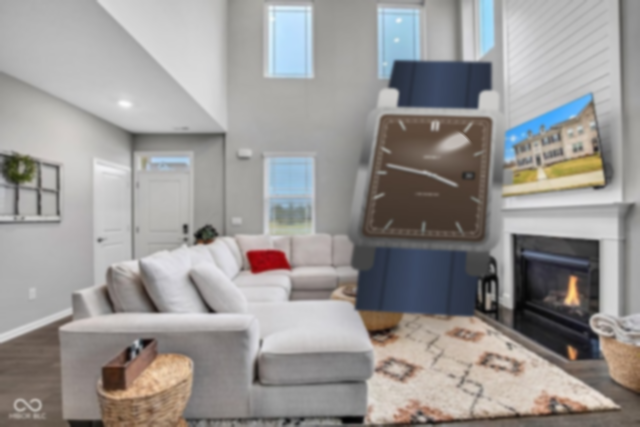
3:47
